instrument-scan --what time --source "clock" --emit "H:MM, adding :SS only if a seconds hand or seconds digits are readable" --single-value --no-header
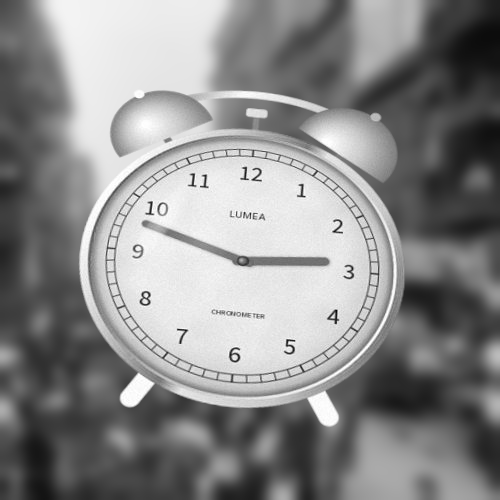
2:48
